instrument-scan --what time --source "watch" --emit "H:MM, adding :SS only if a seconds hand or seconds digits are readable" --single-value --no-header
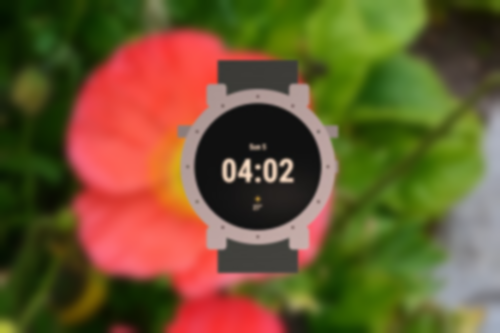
4:02
